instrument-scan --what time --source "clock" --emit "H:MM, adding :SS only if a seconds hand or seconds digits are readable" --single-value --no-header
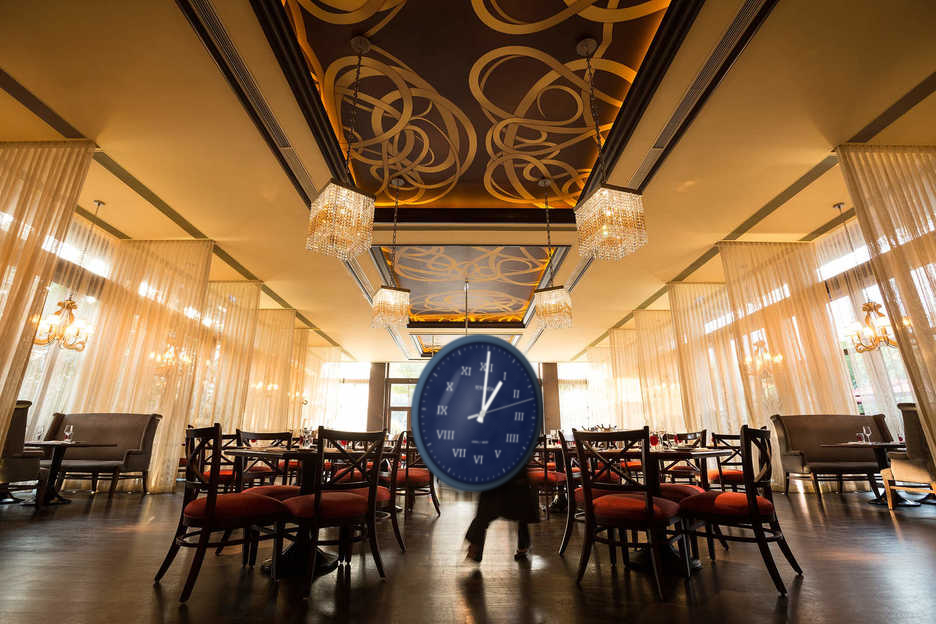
1:00:12
